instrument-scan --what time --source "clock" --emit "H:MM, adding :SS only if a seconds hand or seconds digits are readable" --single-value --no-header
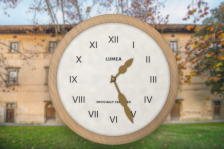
1:26
